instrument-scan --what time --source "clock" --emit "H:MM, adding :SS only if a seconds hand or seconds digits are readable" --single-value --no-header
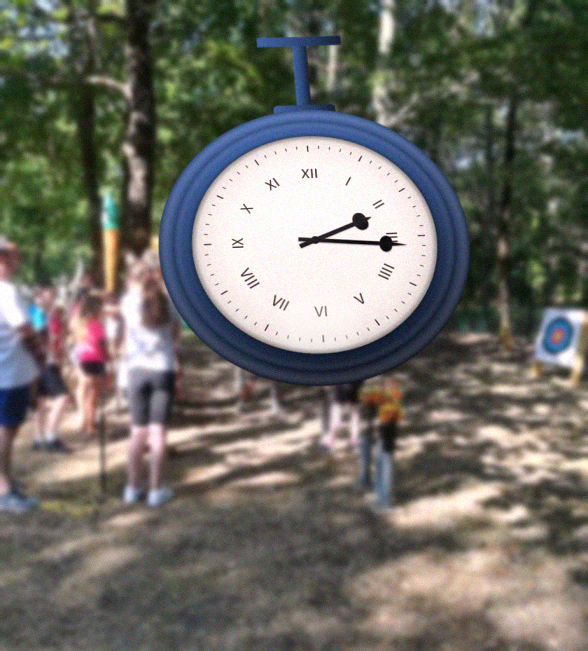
2:16
